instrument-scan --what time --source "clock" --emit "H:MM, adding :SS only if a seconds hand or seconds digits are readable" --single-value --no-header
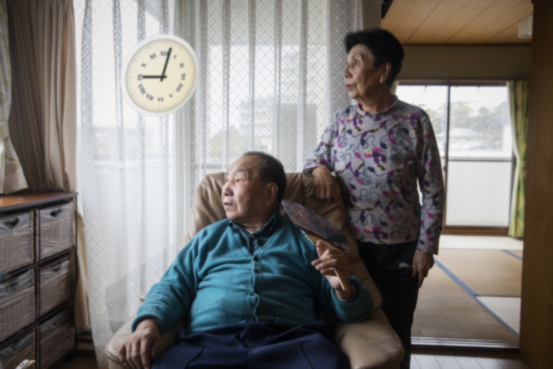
9:02
